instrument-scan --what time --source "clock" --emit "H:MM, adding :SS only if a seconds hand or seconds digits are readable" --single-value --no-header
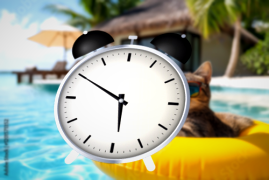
5:50
